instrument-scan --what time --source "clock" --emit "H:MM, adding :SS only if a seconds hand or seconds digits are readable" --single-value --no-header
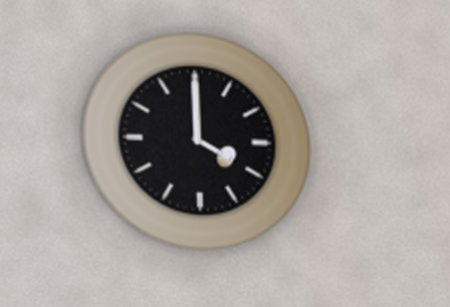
4:00
